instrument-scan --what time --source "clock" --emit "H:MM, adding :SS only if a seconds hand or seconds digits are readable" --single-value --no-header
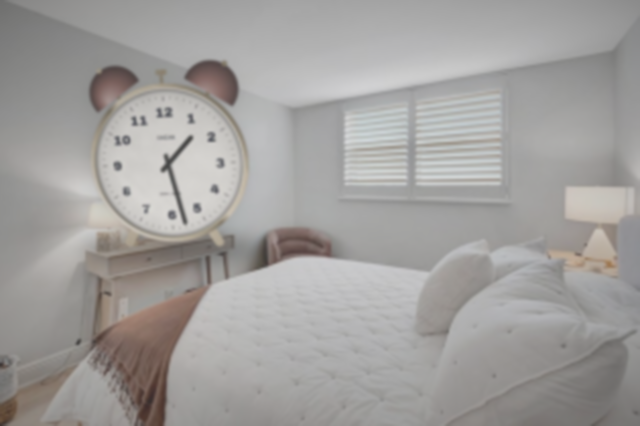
1:28
